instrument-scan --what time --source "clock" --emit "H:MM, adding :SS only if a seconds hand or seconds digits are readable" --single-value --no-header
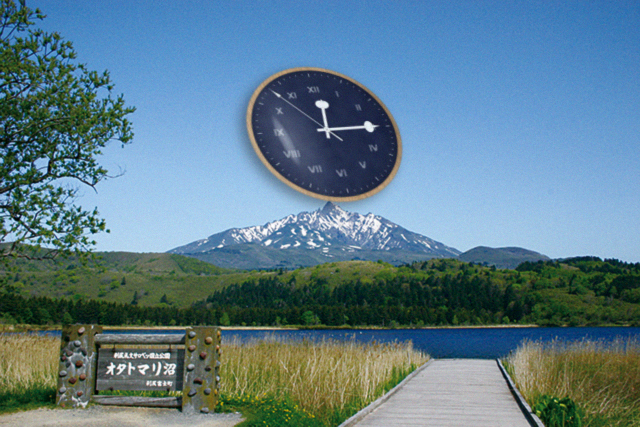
12:14:53
